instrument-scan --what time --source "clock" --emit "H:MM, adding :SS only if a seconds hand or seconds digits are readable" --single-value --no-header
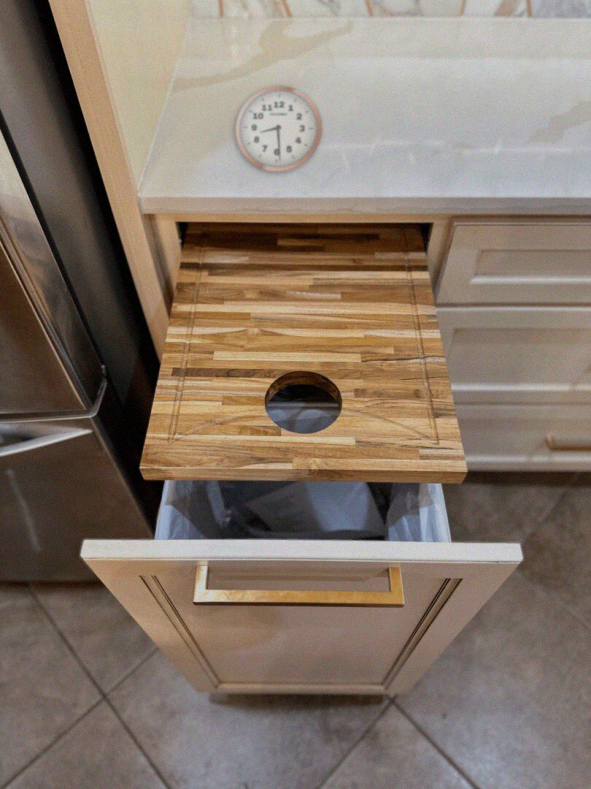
8:29
